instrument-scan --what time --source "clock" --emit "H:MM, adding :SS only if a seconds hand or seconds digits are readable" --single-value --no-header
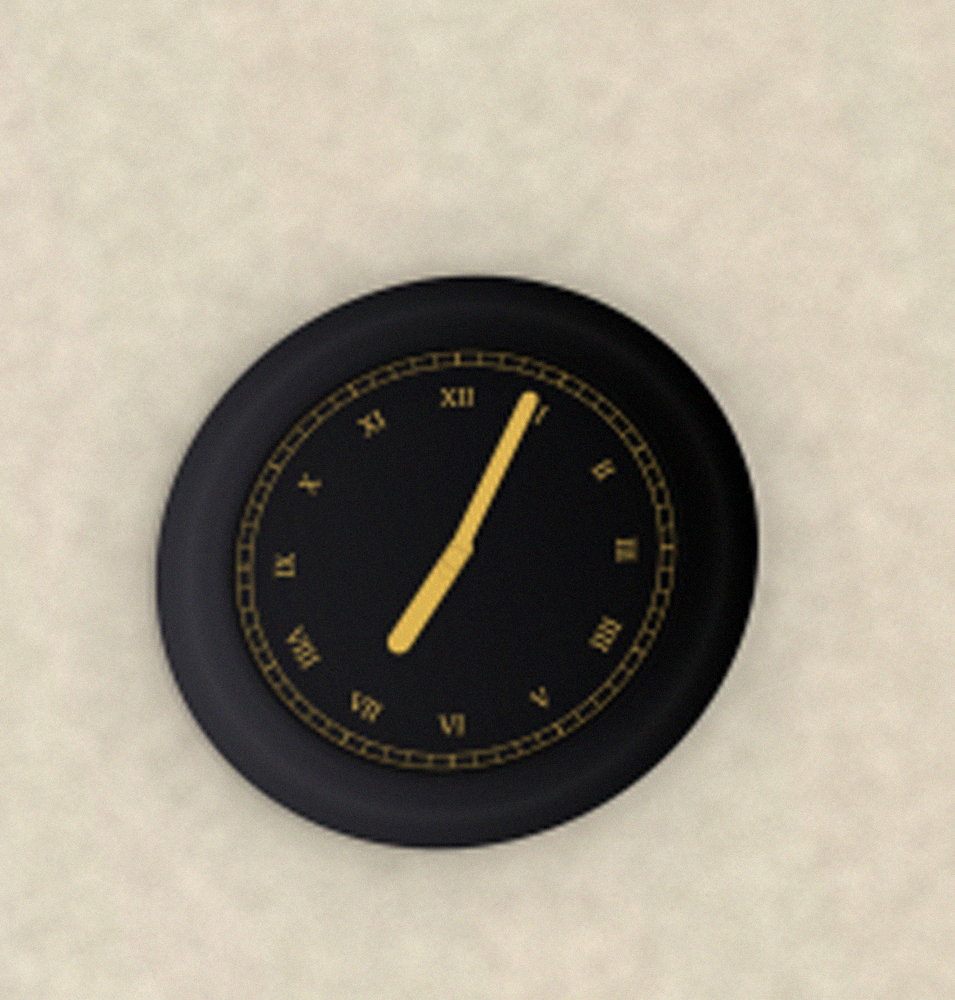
7:04
